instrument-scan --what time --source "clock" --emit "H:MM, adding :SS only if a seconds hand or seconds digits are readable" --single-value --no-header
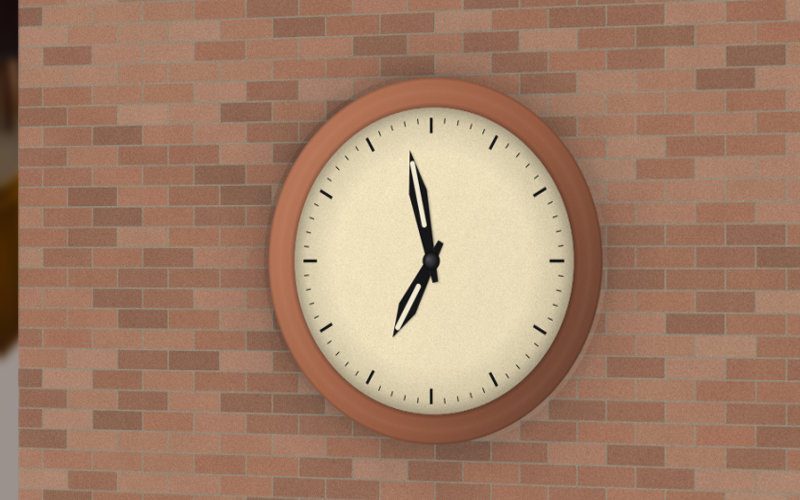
6:58
